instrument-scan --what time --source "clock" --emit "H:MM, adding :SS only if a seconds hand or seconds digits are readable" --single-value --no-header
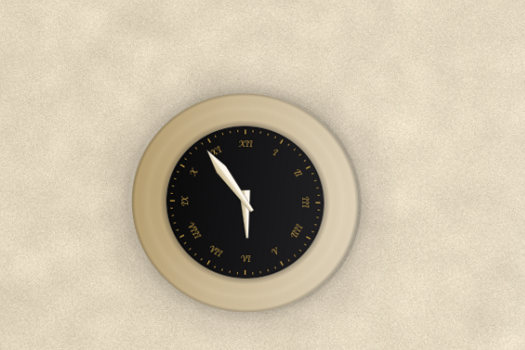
5:54
